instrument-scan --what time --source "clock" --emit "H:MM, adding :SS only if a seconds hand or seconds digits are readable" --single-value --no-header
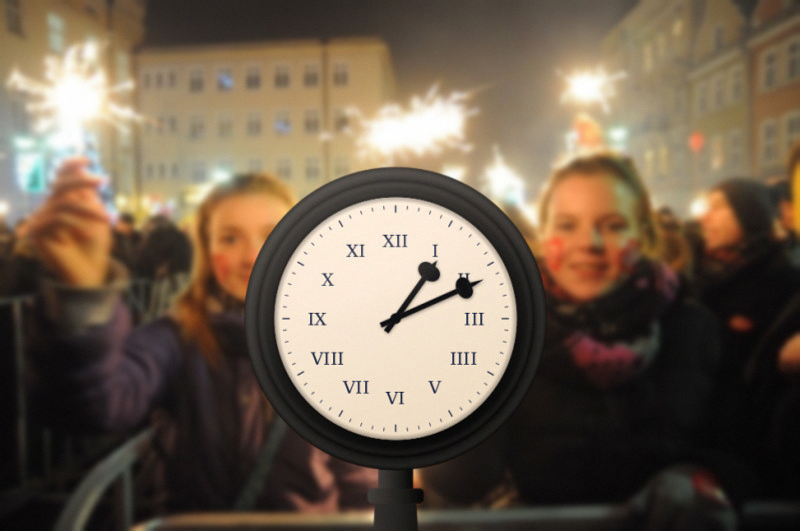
1:11
